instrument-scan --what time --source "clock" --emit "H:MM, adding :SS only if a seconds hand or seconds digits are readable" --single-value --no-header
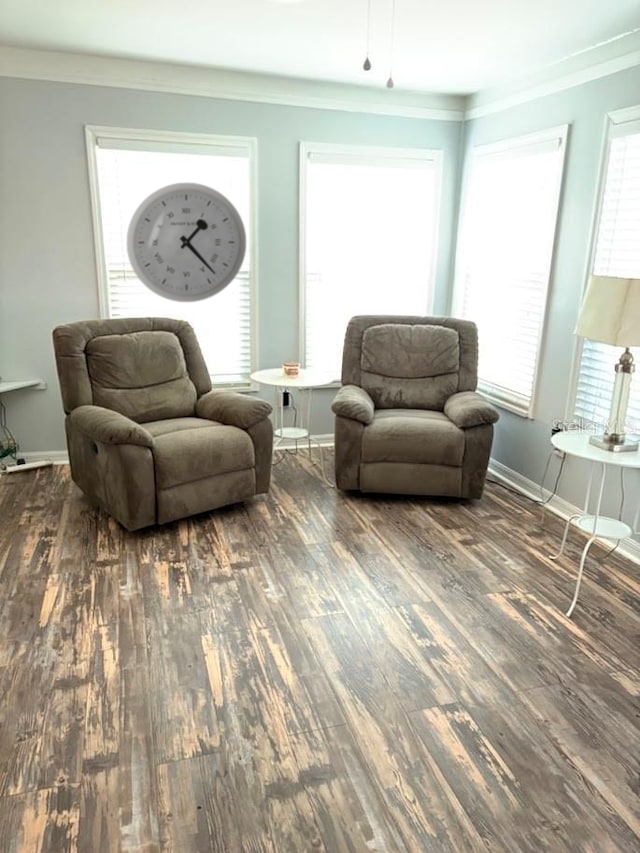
1:23
